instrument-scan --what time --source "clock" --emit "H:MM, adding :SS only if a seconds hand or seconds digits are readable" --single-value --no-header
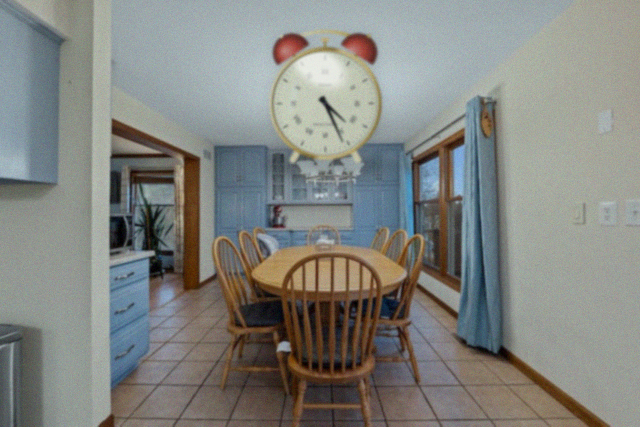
4:26
